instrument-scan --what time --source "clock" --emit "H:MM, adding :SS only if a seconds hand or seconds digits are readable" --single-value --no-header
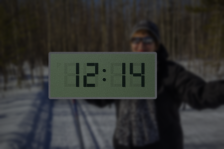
12:14
